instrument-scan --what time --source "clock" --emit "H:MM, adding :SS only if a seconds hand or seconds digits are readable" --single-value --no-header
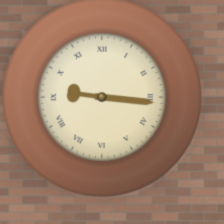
9:16
